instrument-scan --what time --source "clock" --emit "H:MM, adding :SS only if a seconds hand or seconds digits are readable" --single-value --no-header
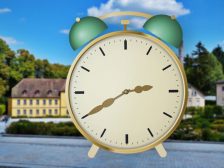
2:40
